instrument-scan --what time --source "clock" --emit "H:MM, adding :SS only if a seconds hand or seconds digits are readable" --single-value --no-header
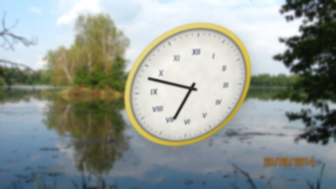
6:48
